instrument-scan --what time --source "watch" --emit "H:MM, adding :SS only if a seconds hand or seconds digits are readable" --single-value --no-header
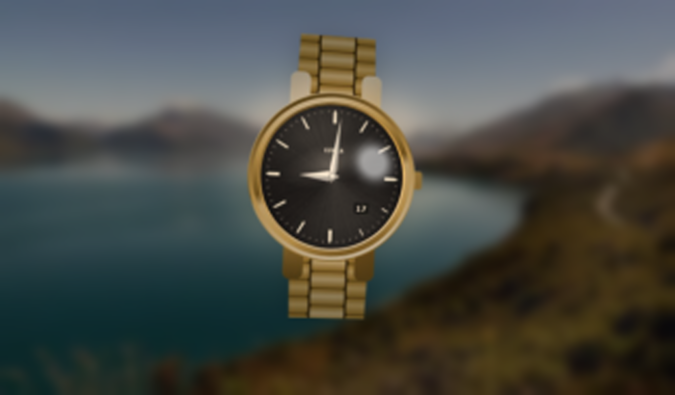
9:01
